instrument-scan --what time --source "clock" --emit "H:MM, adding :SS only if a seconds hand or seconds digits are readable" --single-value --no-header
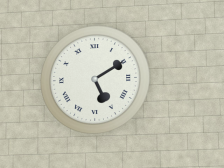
5:10
